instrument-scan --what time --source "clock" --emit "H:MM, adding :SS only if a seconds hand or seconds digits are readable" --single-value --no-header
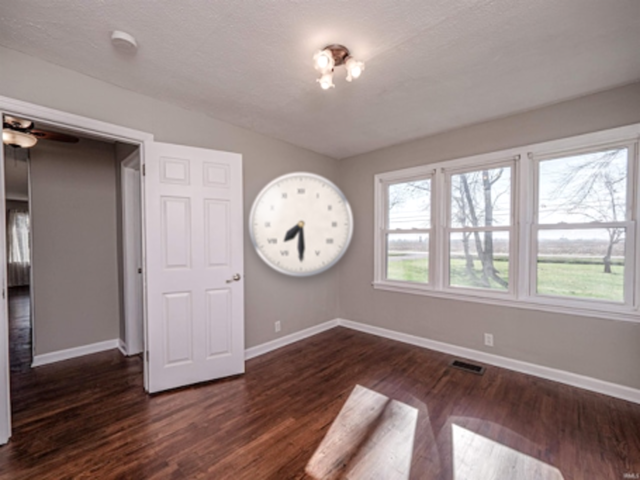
7:30
